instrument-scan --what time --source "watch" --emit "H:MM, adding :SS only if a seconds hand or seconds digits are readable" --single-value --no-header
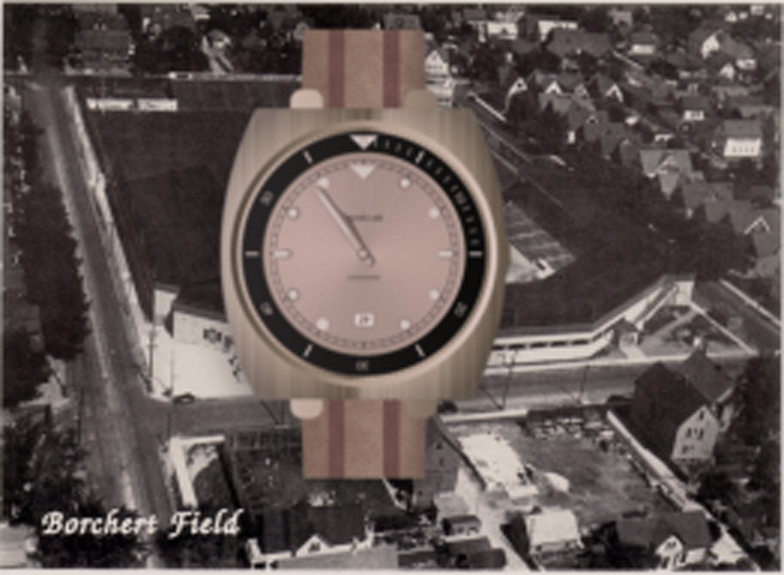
10:54
